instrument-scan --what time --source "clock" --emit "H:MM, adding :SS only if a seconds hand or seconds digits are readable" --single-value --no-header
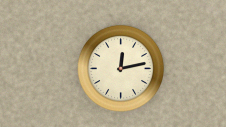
12:13
